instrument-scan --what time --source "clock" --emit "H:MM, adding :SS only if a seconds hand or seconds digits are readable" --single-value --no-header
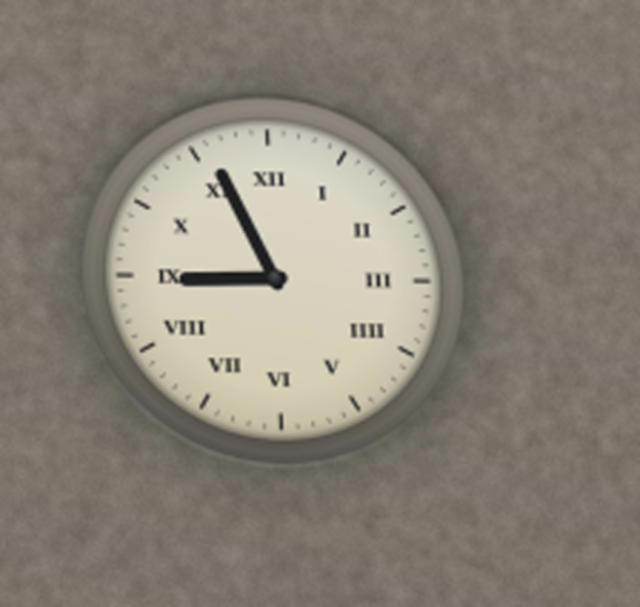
8:56
